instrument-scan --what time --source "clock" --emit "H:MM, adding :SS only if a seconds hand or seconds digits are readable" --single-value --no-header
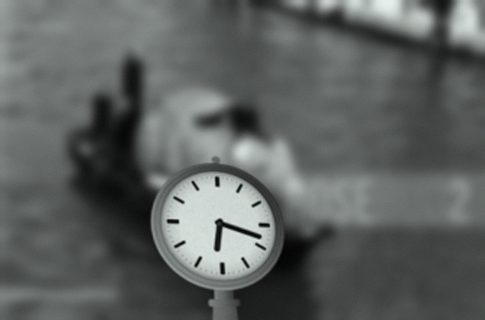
6:18
